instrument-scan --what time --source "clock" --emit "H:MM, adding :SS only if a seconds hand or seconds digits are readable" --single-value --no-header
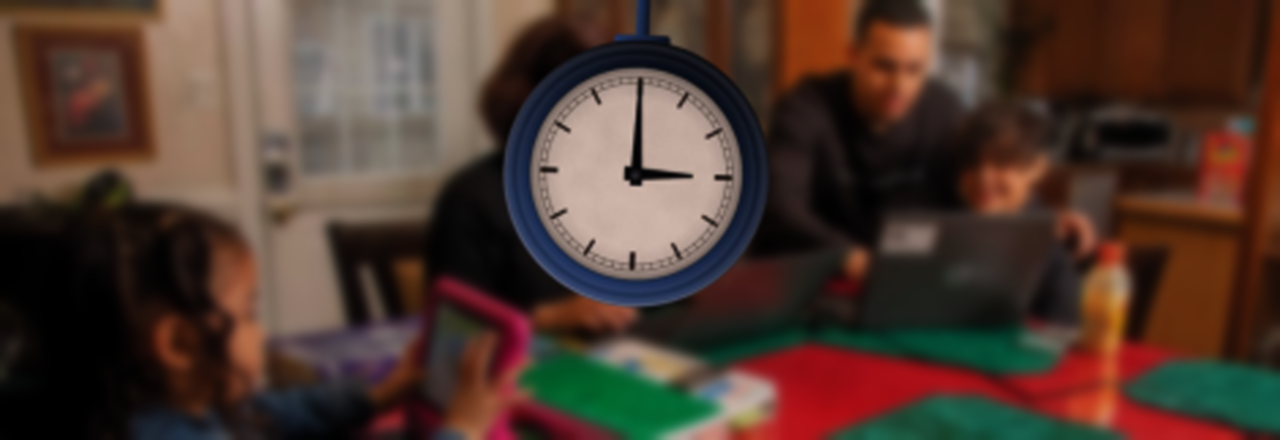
3:00
